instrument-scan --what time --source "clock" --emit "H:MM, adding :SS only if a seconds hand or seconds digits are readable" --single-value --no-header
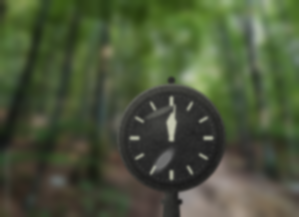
12:01
